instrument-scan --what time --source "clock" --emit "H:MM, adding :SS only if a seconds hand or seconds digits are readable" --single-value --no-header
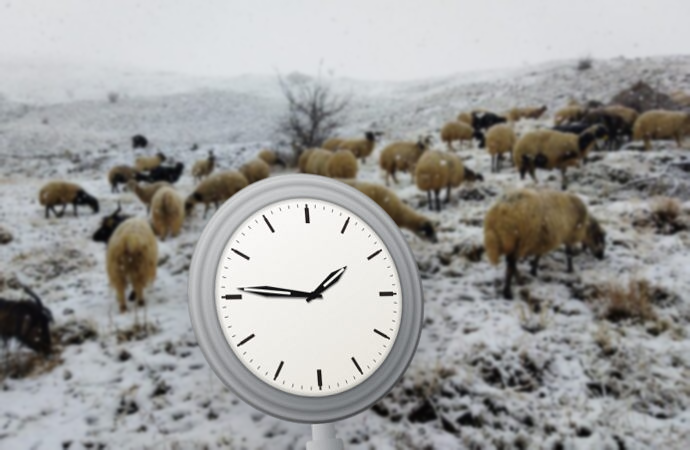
1:46
